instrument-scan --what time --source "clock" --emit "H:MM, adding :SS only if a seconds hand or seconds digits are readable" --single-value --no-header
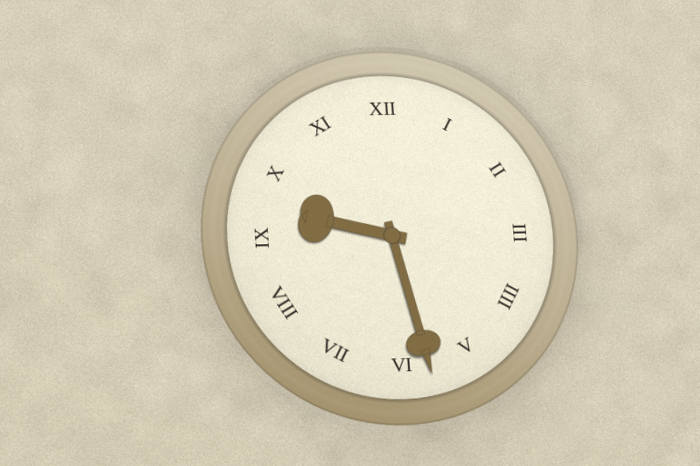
9:28
